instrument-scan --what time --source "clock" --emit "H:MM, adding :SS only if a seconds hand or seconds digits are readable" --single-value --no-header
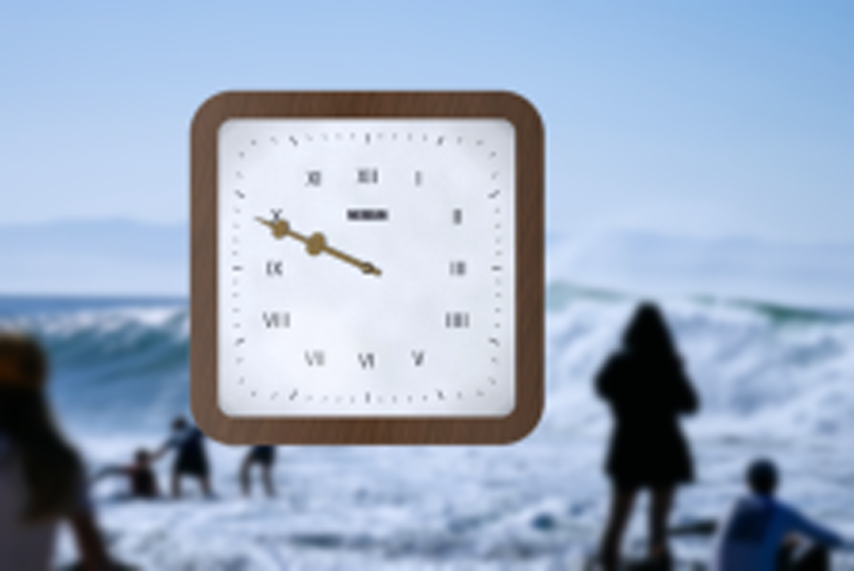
9:49
